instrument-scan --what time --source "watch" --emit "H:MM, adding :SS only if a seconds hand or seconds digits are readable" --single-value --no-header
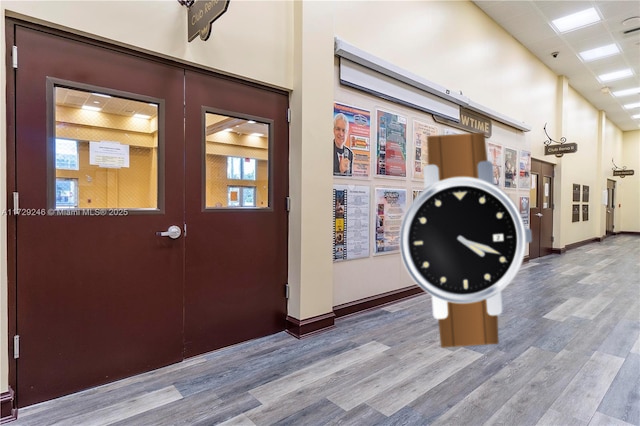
4:19
